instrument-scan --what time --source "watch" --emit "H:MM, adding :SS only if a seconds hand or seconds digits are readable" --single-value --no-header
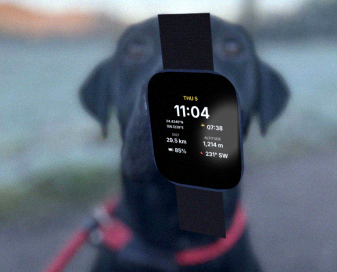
11:04
